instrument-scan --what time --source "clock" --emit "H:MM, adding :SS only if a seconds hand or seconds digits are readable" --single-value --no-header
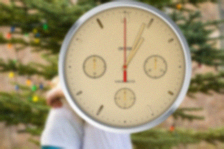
1:04
